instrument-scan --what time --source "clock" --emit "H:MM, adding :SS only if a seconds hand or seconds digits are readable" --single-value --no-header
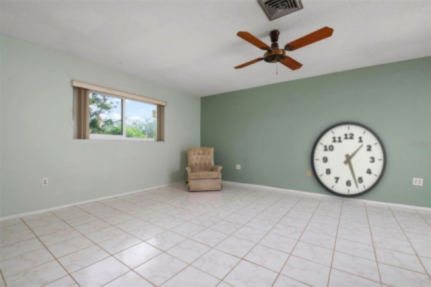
1:27
